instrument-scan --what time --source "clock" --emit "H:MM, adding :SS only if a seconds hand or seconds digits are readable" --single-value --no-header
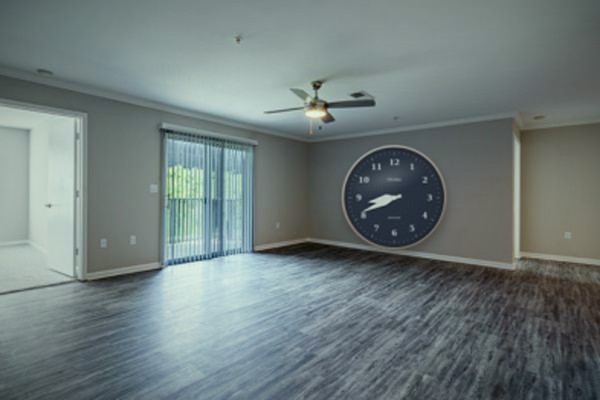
8:41
